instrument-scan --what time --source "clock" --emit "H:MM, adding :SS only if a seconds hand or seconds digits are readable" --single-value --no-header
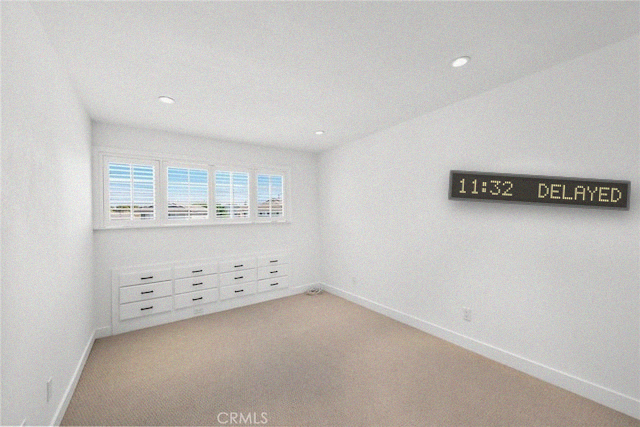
11:32
